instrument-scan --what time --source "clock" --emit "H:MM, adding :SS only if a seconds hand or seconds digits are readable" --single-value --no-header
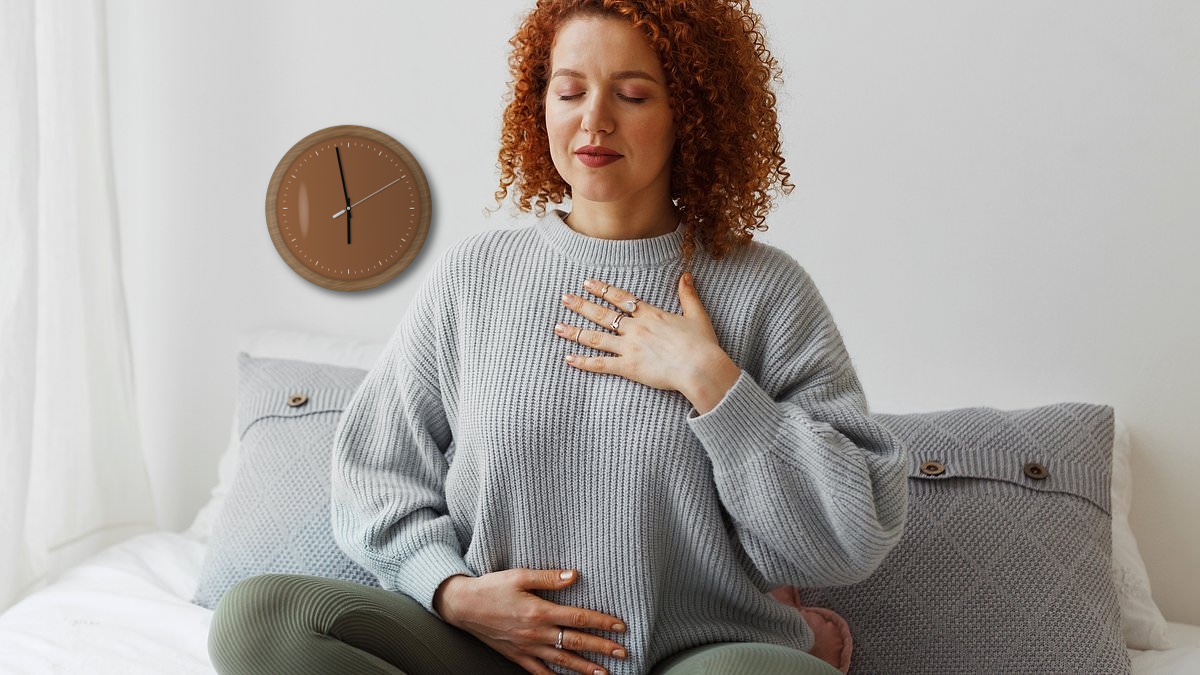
5:58:10
